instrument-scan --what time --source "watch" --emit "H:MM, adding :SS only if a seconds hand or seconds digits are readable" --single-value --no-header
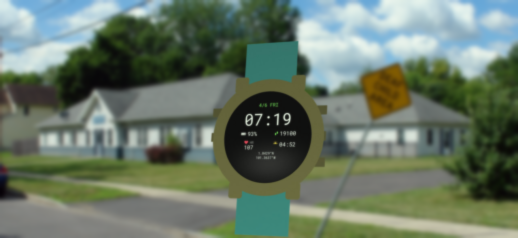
7:19
